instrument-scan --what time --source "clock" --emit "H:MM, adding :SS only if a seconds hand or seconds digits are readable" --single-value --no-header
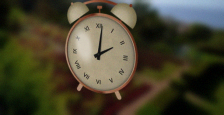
2:01
